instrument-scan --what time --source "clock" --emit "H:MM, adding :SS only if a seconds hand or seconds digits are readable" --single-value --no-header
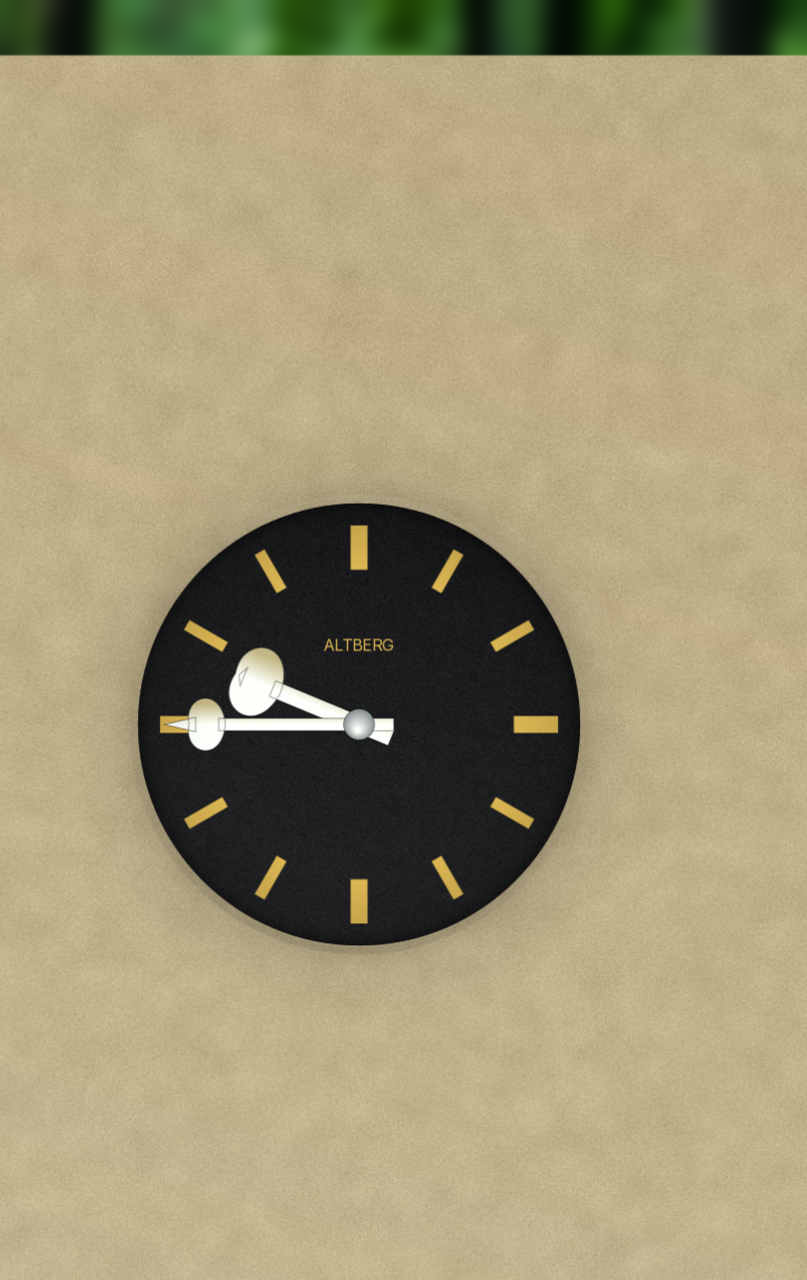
9:45
